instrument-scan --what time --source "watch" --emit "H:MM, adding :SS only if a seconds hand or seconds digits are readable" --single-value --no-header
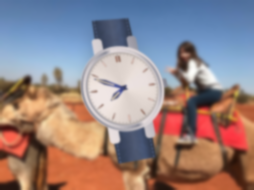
7:49
